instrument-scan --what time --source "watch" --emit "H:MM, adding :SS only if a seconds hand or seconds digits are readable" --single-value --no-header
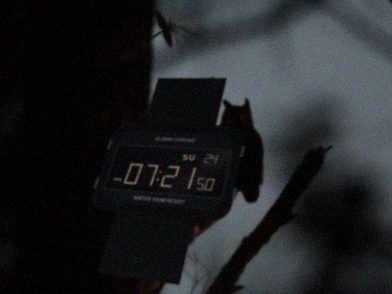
7:21:50
